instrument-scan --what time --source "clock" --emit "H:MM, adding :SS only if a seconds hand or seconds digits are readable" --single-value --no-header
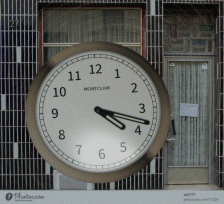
4:18
